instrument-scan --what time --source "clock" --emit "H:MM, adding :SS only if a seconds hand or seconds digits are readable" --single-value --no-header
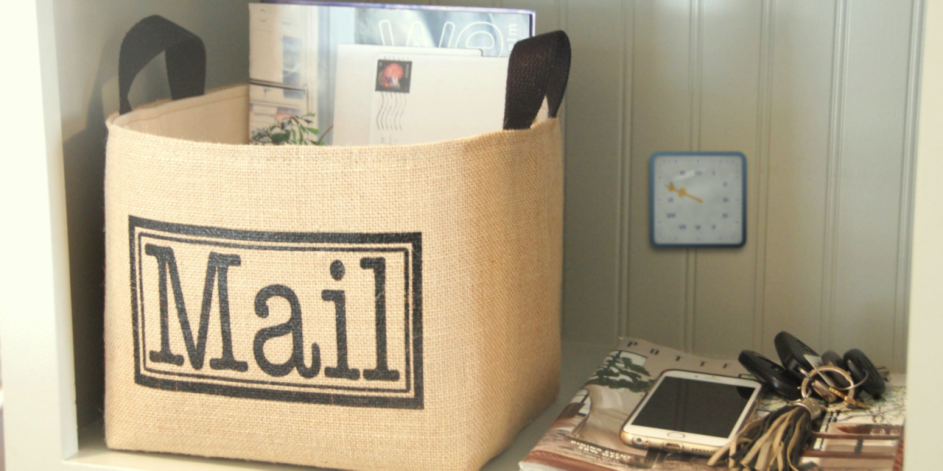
9:49
